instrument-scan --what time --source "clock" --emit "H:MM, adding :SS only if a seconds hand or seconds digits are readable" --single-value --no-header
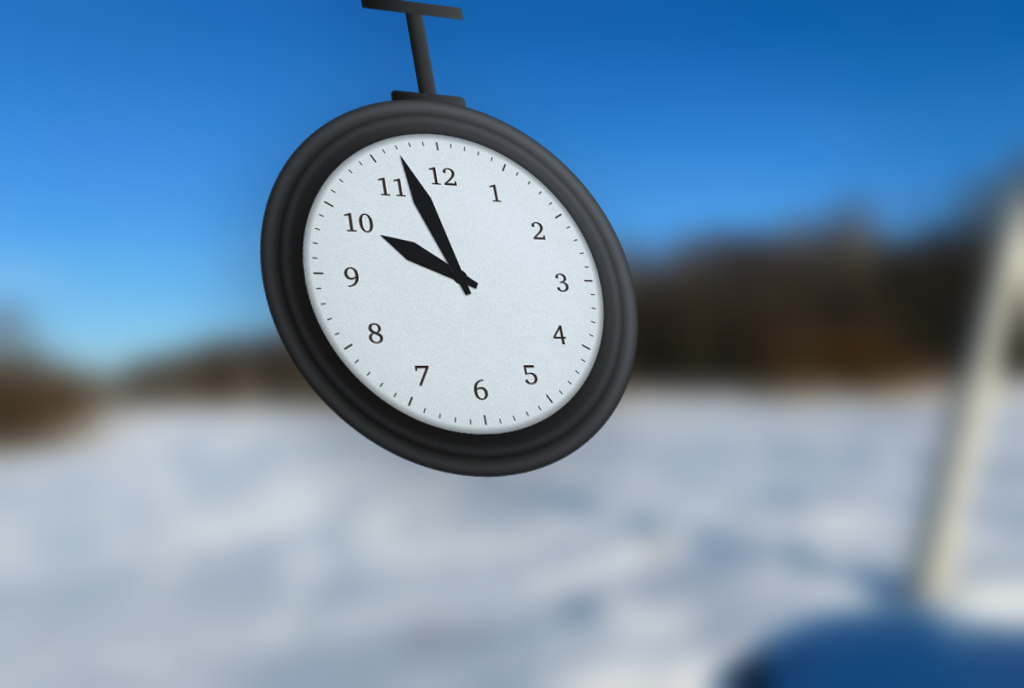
9:57
